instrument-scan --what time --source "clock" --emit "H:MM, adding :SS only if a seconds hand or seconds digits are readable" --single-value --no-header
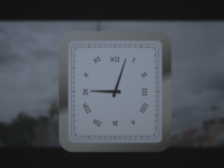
9:03
